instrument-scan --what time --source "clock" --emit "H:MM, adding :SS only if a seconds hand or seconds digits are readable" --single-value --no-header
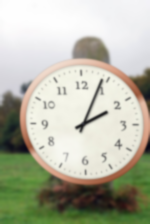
2:04
